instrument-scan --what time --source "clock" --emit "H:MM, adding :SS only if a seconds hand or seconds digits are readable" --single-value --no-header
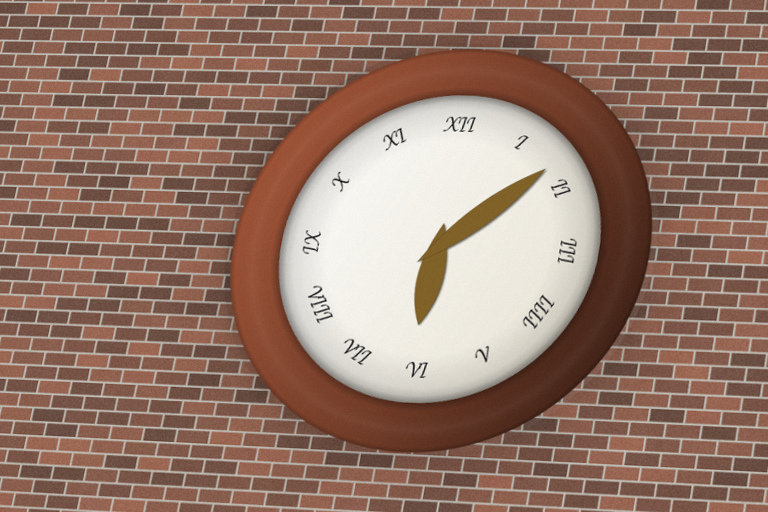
6:08
